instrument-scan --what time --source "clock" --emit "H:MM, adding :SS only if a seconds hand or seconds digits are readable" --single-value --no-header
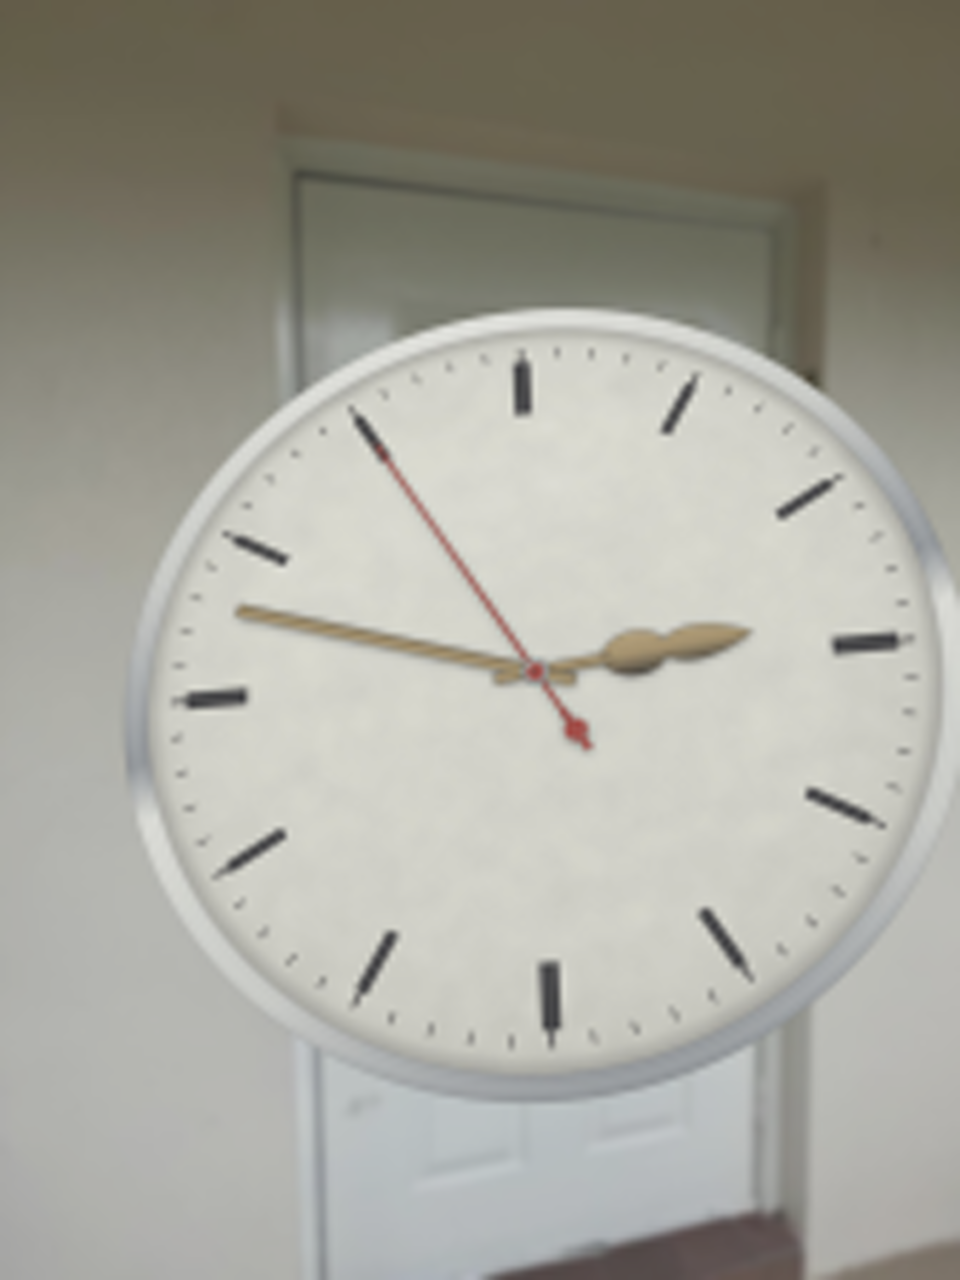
2:47:55
